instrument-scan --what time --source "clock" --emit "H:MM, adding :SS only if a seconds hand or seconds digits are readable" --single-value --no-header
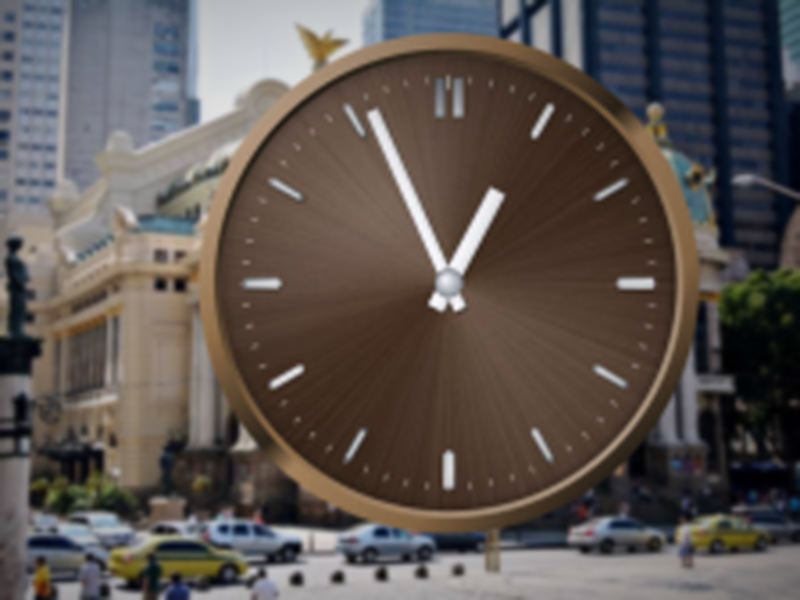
12:56
